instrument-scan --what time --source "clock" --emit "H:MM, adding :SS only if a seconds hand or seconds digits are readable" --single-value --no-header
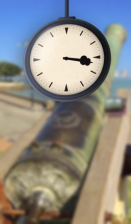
3:17
